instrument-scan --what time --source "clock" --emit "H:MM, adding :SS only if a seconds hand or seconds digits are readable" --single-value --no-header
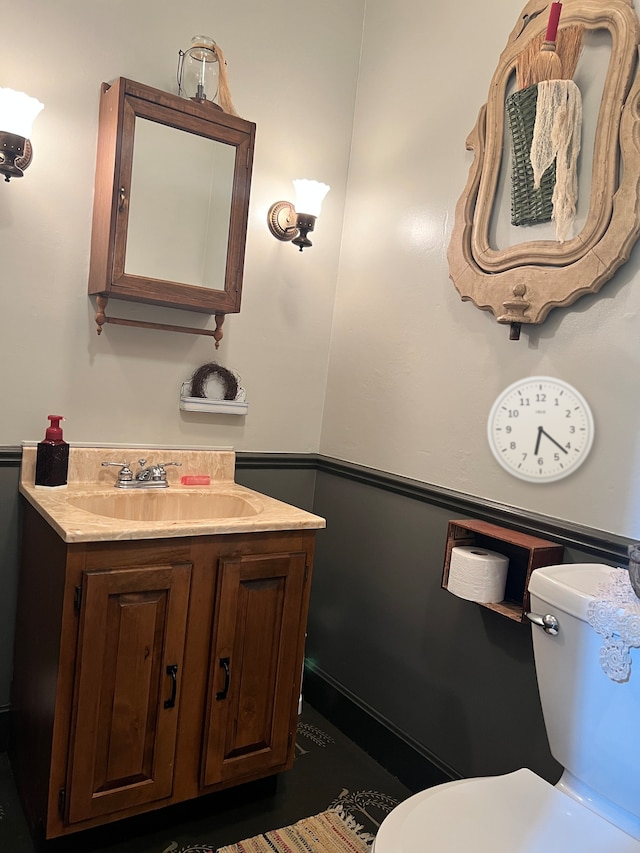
6:22
